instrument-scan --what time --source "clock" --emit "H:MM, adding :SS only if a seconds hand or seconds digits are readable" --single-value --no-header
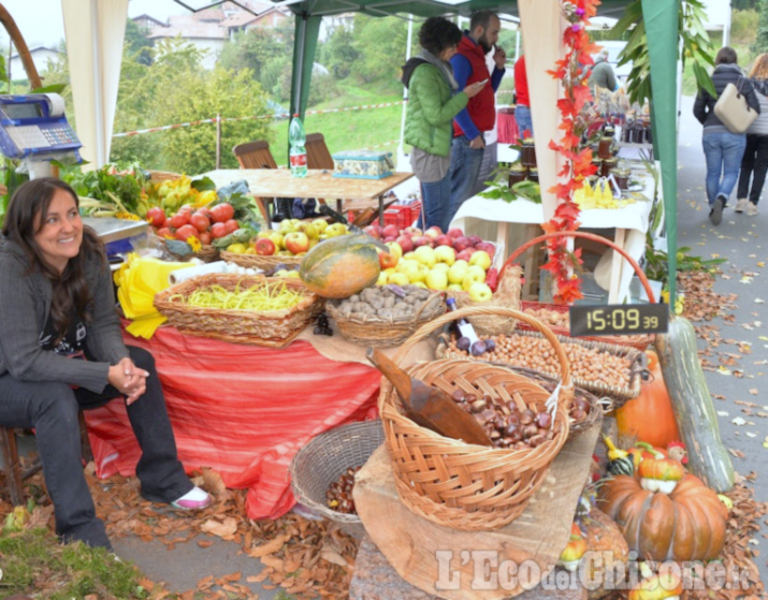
15:09
